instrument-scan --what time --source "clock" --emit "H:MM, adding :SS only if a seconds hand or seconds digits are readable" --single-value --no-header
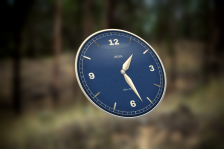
1:27
